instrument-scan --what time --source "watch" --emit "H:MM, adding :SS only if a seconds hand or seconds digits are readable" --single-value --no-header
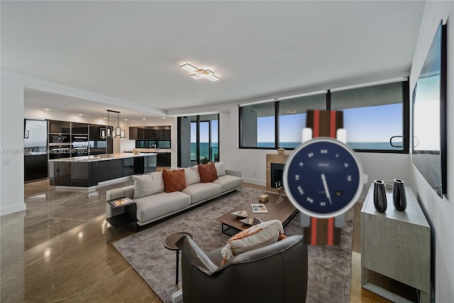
5:27
